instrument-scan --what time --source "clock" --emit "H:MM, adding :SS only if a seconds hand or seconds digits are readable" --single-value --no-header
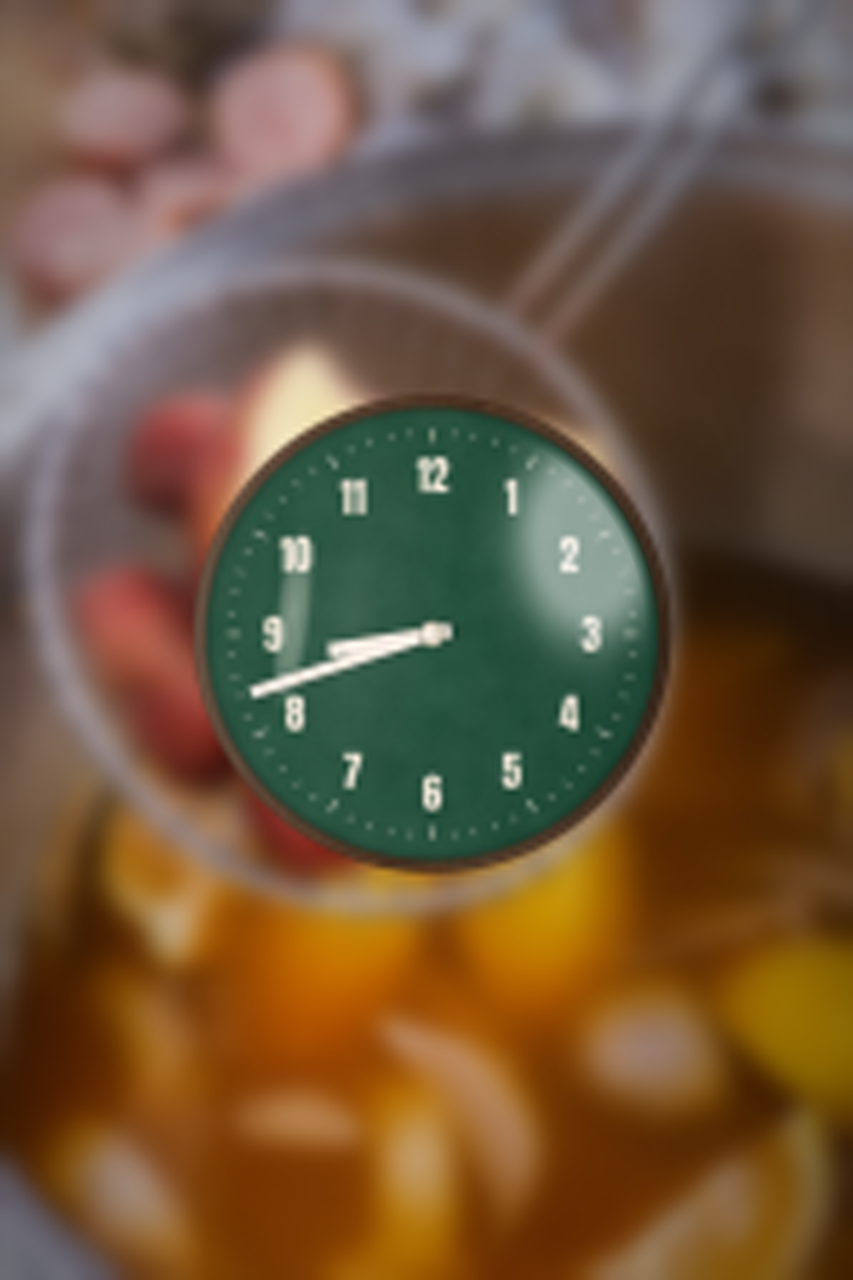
8:42
